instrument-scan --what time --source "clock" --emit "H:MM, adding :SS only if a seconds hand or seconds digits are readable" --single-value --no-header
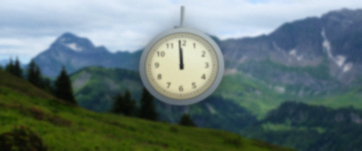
11:59
